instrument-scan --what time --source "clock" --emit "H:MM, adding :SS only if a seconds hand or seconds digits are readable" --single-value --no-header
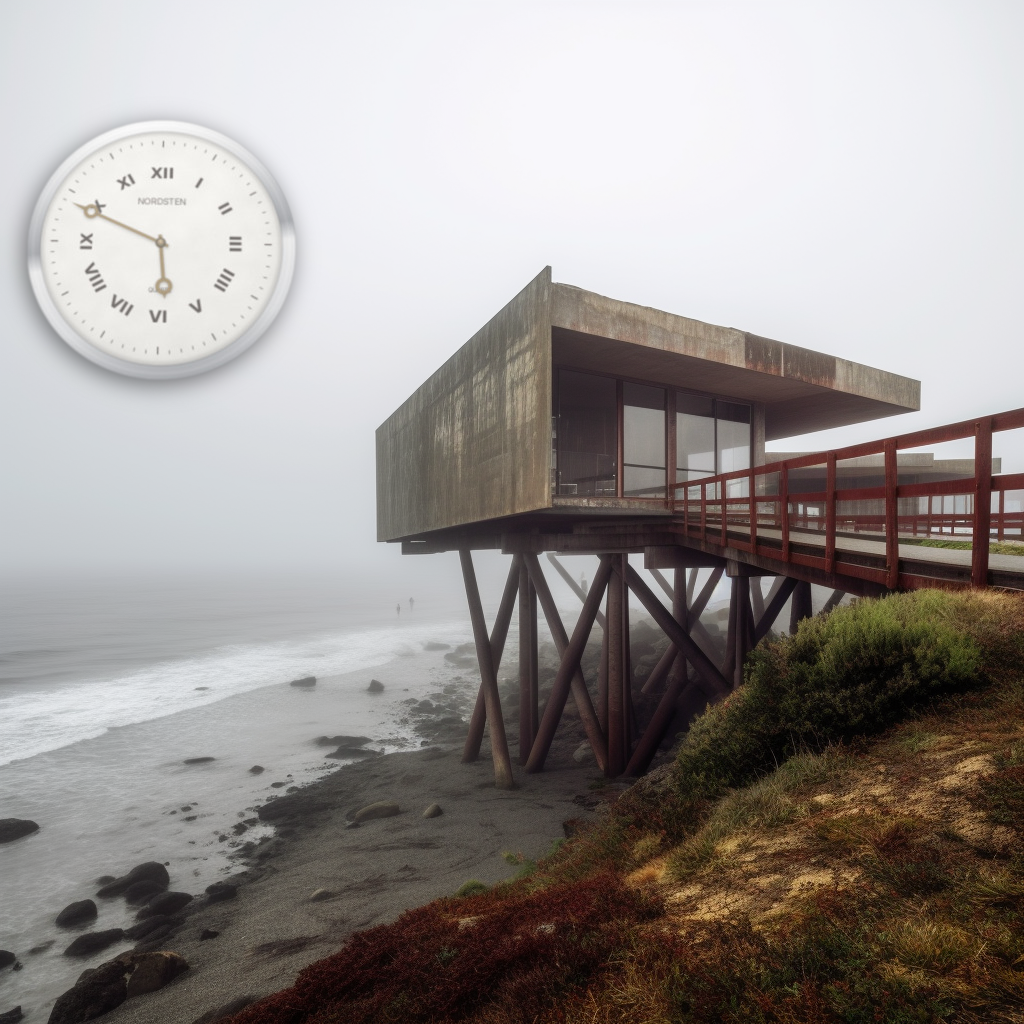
5:49
